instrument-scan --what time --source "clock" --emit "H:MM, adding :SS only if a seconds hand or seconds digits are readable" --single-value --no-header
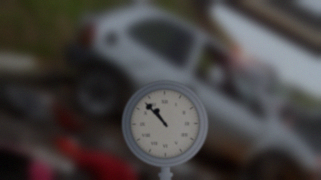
10:53
